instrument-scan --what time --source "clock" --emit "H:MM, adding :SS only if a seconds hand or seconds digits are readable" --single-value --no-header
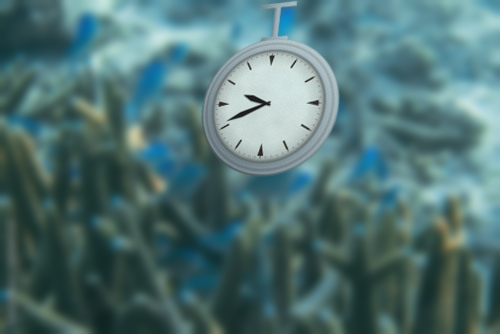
9:41
